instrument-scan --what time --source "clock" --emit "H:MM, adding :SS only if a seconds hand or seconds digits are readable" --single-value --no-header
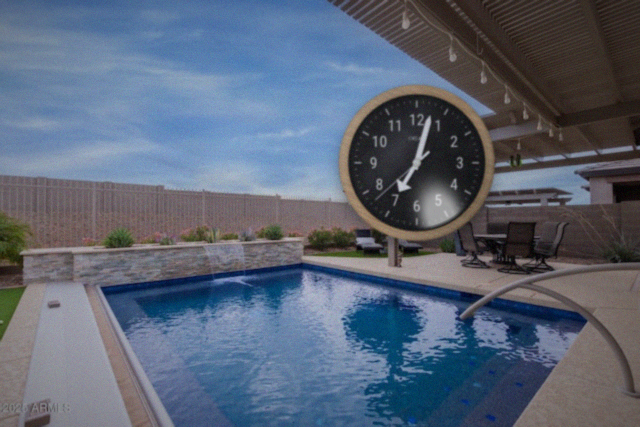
7:02:38
